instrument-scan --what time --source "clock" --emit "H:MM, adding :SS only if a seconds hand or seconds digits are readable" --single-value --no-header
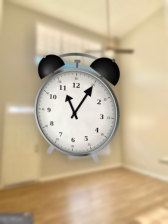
11:05
